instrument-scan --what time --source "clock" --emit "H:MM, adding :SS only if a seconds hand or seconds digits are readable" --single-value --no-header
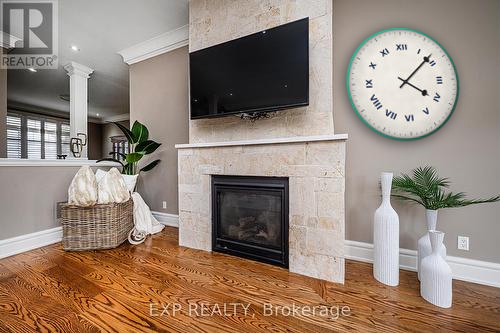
4:08
